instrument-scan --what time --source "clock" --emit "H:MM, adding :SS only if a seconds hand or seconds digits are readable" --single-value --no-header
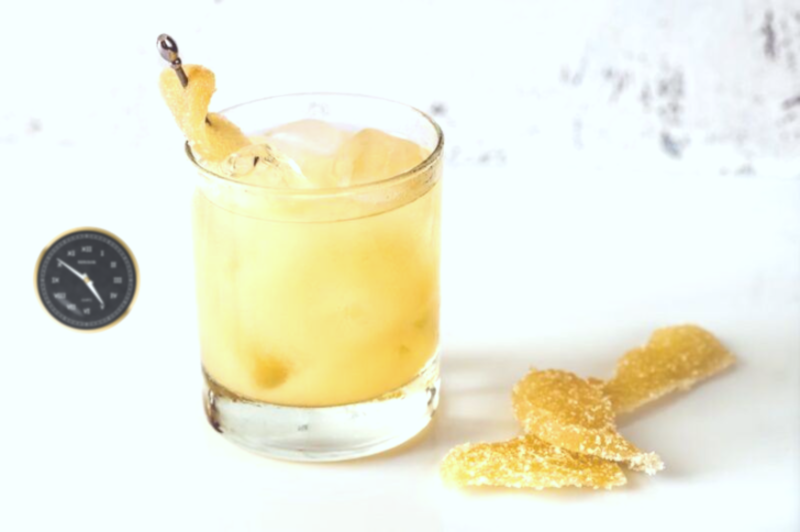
4:51
